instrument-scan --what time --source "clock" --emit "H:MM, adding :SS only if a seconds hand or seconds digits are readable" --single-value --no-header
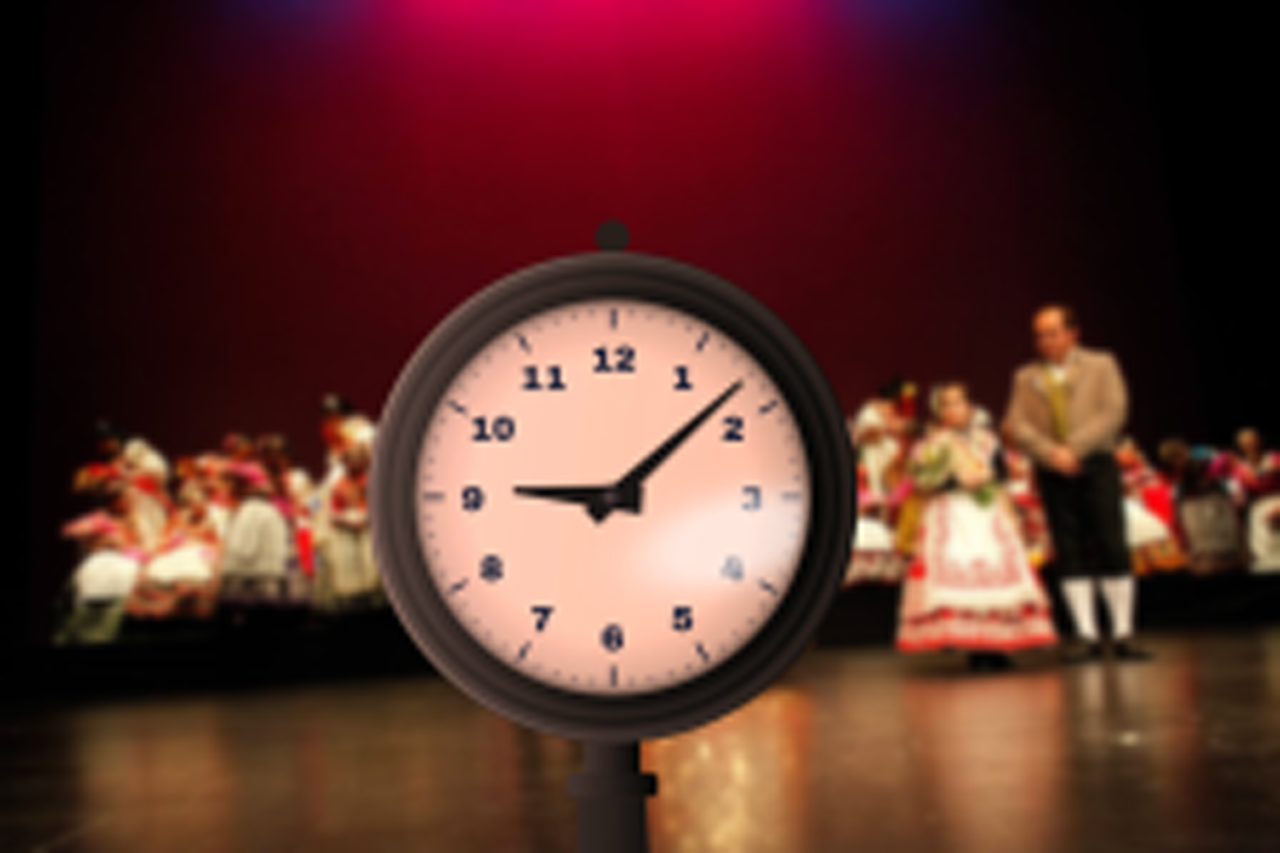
9:08
